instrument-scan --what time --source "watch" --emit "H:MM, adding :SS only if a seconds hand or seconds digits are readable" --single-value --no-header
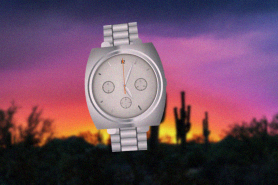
5:04
